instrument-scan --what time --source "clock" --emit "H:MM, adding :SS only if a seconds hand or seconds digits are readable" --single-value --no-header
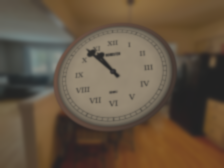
10:53
